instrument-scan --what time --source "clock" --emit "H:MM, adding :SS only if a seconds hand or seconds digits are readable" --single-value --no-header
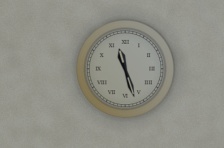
11:27
